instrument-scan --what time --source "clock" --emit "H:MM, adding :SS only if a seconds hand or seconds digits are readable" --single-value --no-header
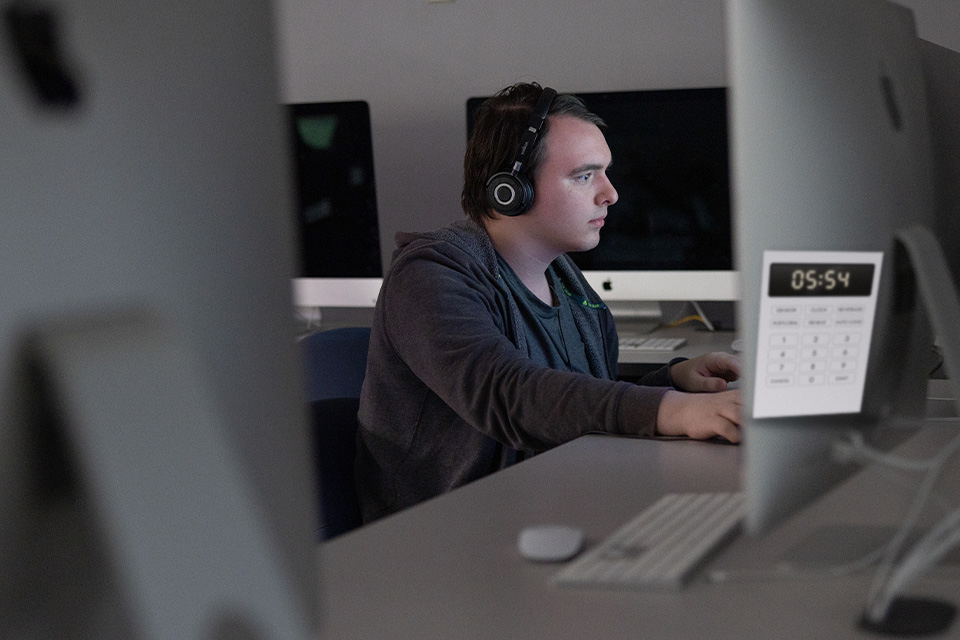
5:54
